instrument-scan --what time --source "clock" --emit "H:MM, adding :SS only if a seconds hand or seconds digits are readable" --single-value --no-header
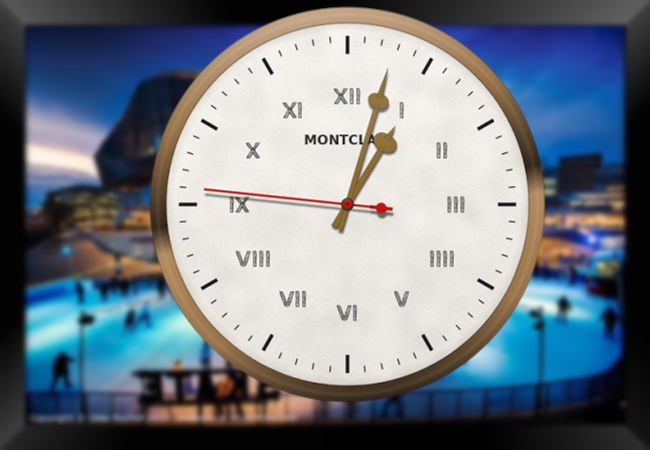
1:02:46
